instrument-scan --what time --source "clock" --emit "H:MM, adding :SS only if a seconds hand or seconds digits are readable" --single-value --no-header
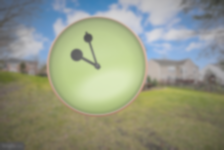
9:57
